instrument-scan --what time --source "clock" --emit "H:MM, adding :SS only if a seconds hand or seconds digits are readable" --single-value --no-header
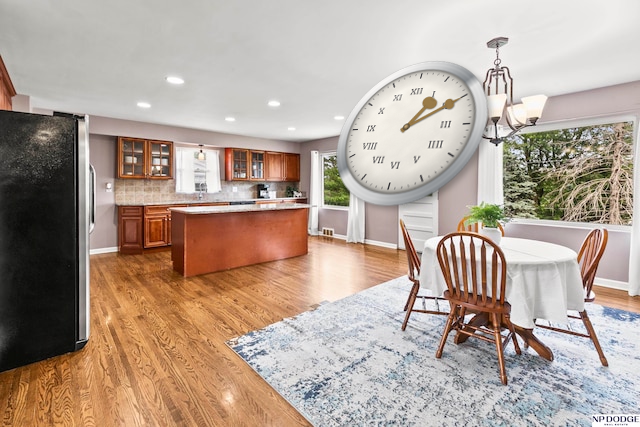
1:10
